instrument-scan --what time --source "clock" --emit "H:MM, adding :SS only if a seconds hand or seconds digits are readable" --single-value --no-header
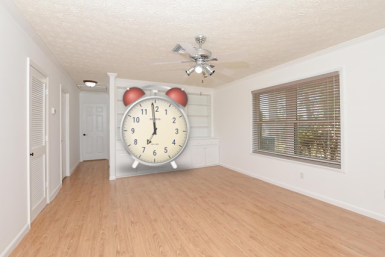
6:59
